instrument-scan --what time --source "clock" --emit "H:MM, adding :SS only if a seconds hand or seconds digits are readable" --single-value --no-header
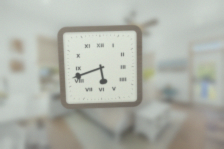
5:42
